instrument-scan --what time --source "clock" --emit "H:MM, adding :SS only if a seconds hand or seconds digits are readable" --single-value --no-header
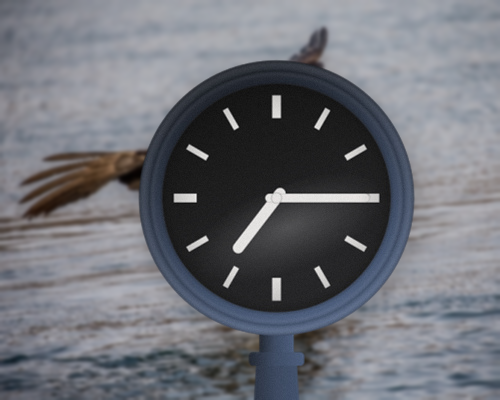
7:15
